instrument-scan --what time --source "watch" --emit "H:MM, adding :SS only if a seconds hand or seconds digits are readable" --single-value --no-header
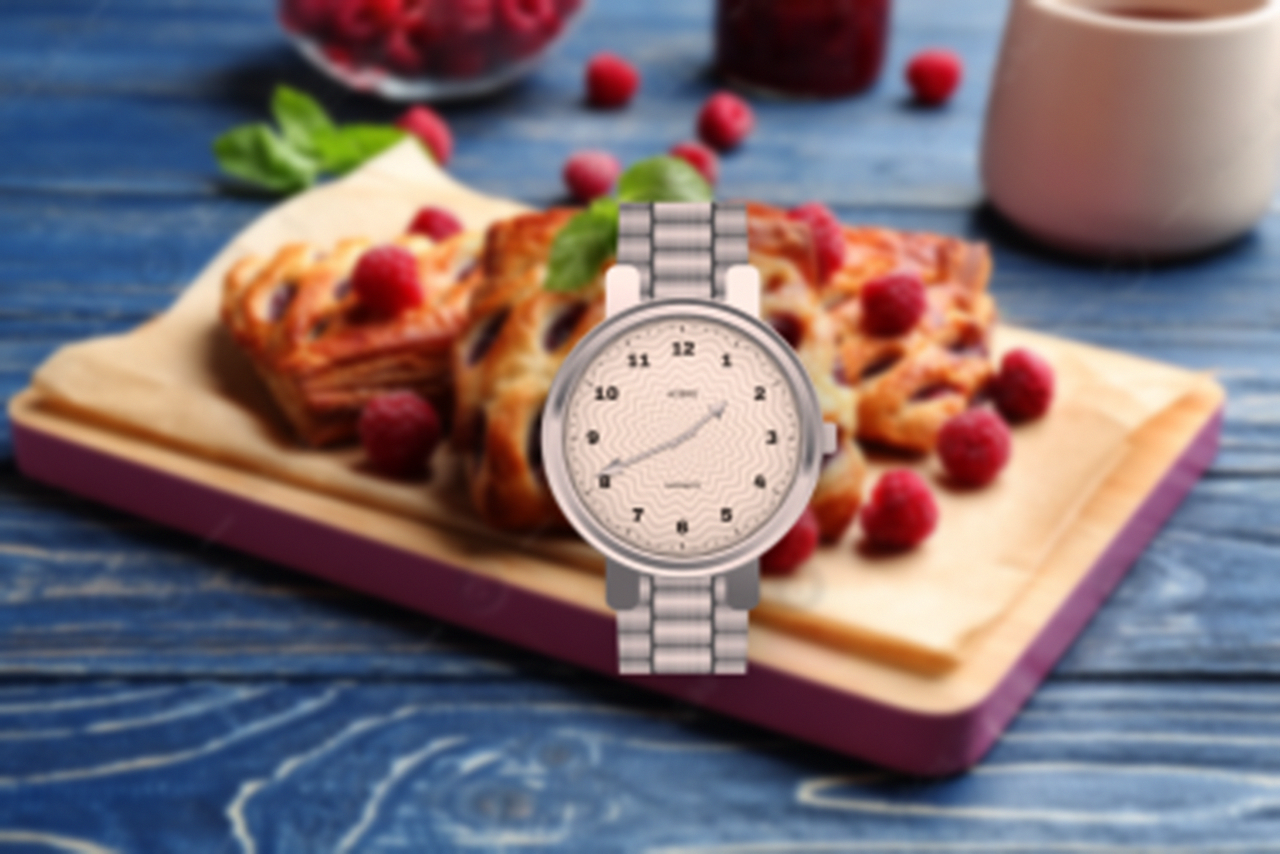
1:41
